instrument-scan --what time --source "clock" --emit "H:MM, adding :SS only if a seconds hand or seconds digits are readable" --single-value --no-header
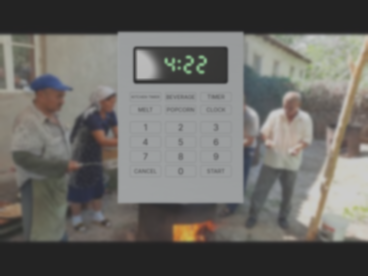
4:22
